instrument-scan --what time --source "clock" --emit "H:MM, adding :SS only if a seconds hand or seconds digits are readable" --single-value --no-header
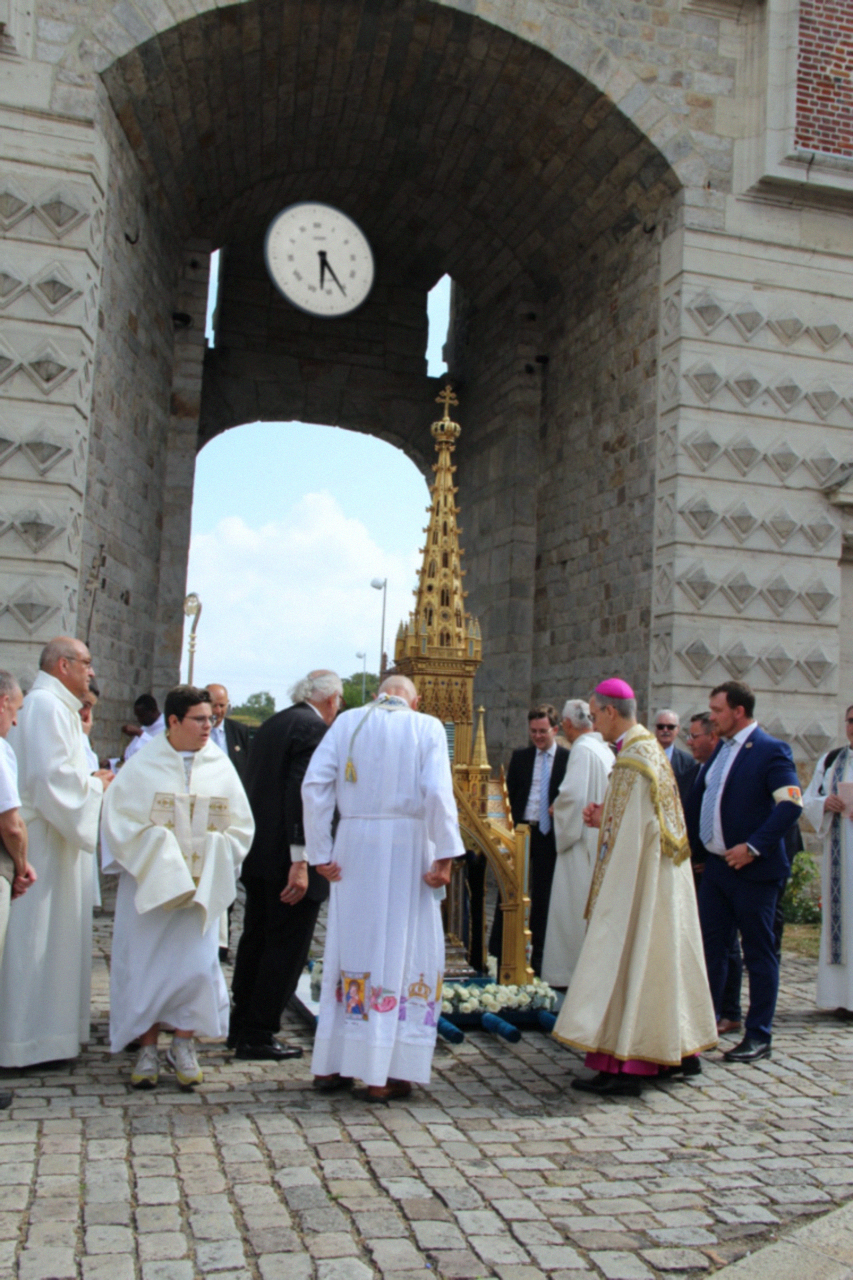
6:26
